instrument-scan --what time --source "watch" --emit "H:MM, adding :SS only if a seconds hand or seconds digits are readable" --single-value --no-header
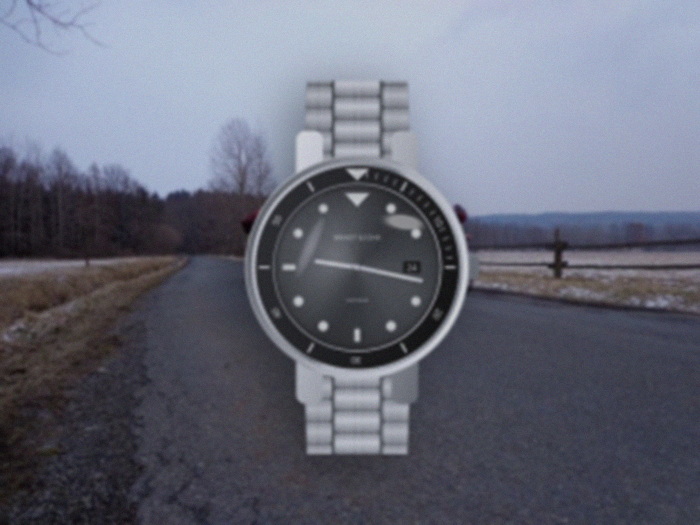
9:17
